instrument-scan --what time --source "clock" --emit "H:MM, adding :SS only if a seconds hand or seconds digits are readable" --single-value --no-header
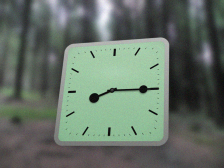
8:15
